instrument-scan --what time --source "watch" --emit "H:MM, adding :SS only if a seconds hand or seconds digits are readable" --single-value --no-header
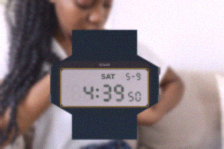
4:39:50
